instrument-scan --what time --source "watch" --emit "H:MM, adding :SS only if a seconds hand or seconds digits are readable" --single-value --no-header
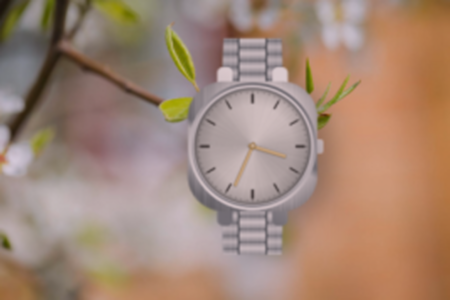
3:34
